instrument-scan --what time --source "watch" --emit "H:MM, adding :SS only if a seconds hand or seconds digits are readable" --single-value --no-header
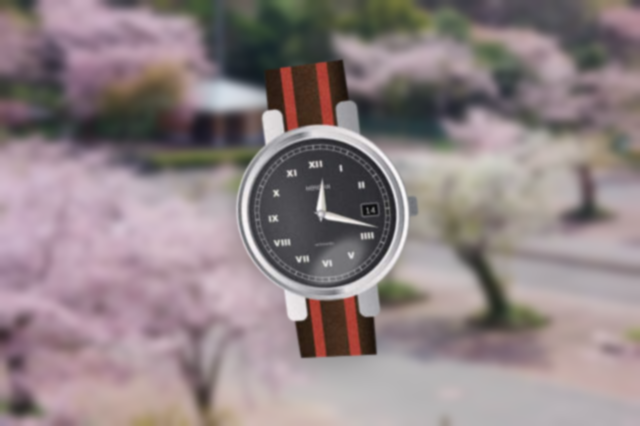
12:18
